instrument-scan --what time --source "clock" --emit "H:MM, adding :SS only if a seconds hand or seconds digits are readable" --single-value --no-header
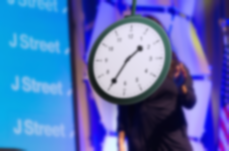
1:35
